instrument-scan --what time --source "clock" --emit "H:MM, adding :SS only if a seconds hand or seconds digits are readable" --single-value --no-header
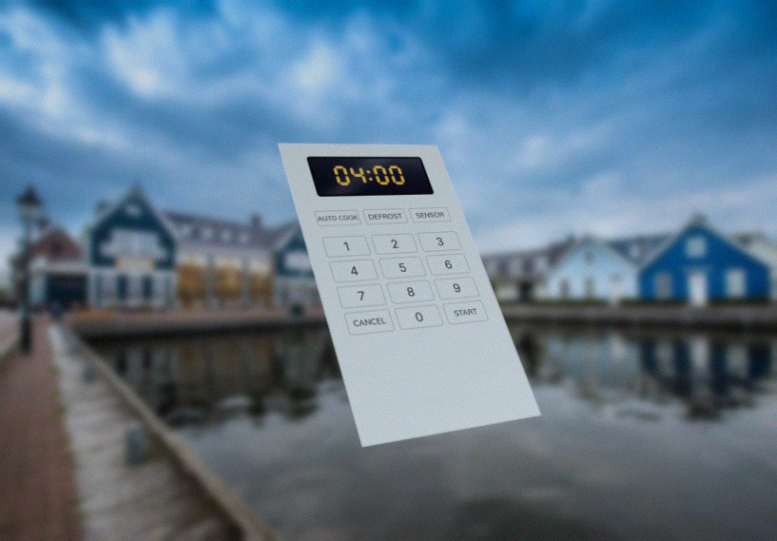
4:00
